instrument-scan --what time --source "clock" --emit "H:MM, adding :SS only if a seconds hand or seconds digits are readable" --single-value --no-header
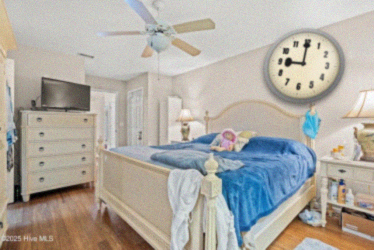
9:00
